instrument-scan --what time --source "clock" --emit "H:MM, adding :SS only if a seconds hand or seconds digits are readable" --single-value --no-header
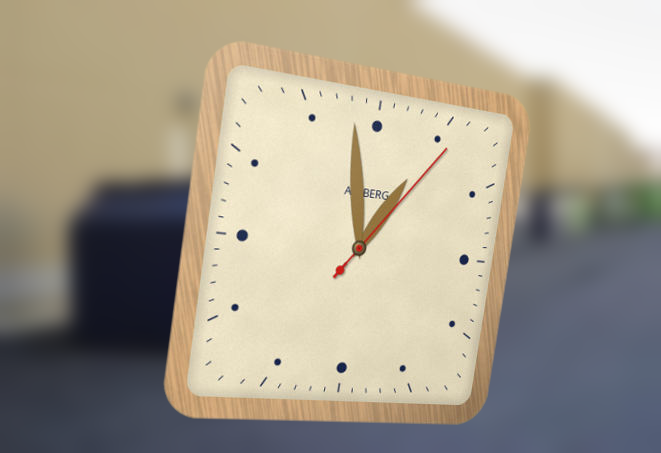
12:58:06
